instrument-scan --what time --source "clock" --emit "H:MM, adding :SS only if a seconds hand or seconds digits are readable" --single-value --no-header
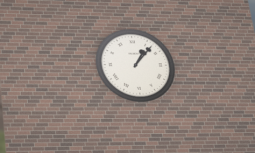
1:07
